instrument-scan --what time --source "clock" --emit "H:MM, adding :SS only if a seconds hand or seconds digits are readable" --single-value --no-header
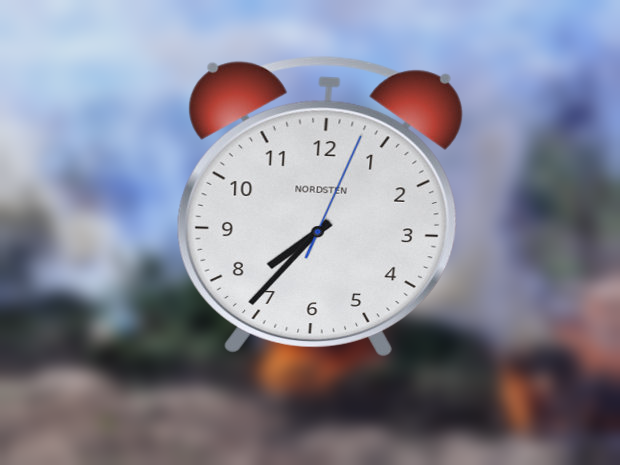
7:36:03
